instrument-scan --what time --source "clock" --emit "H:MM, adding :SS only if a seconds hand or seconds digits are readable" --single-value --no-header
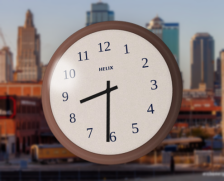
8:31
